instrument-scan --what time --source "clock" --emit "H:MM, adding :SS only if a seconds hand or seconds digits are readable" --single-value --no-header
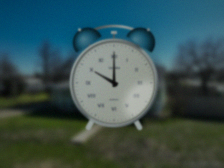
10:00
